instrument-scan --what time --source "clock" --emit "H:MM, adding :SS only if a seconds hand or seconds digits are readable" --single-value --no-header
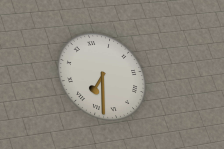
7:33
